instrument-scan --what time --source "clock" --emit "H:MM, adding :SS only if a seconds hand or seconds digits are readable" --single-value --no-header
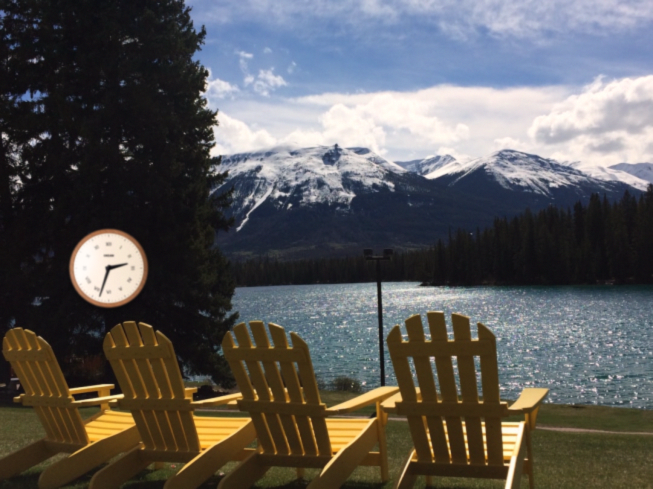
2:33
